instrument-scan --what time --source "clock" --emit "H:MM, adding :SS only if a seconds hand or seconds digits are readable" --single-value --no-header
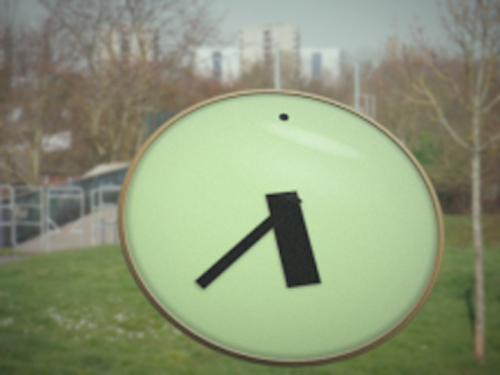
5:37
